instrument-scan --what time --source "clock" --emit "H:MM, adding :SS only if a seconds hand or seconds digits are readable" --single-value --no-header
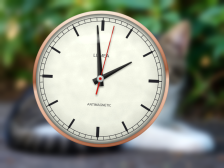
1:59:02
